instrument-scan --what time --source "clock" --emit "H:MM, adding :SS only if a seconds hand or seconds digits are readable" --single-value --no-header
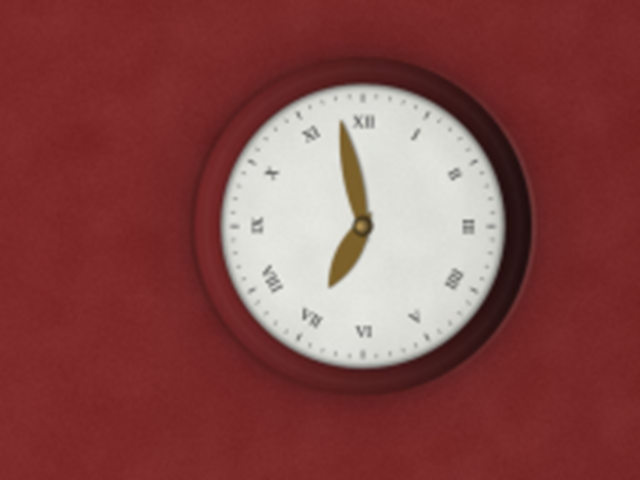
6:58
